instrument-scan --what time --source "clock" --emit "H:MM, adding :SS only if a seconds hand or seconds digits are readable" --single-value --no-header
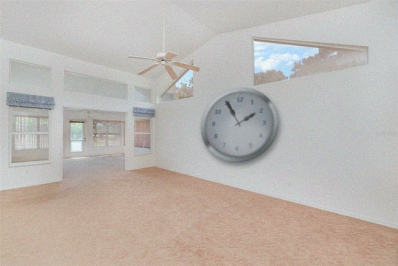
1:55
